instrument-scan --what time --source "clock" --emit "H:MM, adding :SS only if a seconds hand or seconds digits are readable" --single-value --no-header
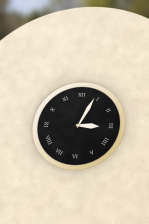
3:04
